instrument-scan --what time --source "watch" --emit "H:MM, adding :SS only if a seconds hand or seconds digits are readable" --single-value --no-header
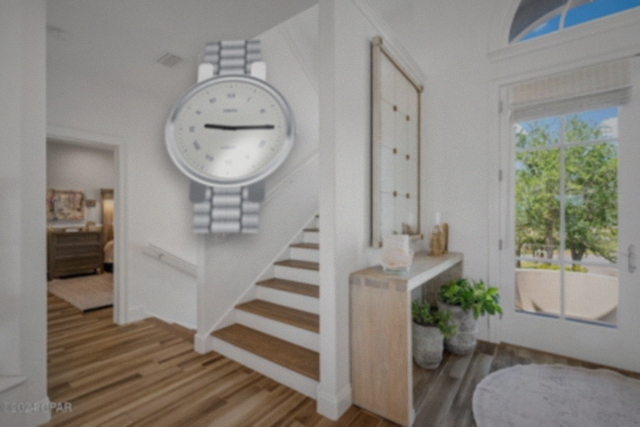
9:15
